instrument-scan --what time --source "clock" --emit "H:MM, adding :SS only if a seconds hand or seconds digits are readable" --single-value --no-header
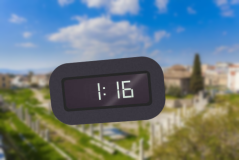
1:16
